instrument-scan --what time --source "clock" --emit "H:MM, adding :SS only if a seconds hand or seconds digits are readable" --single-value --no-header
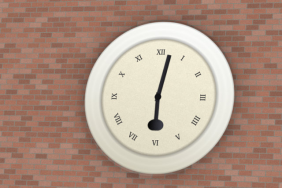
6:02
